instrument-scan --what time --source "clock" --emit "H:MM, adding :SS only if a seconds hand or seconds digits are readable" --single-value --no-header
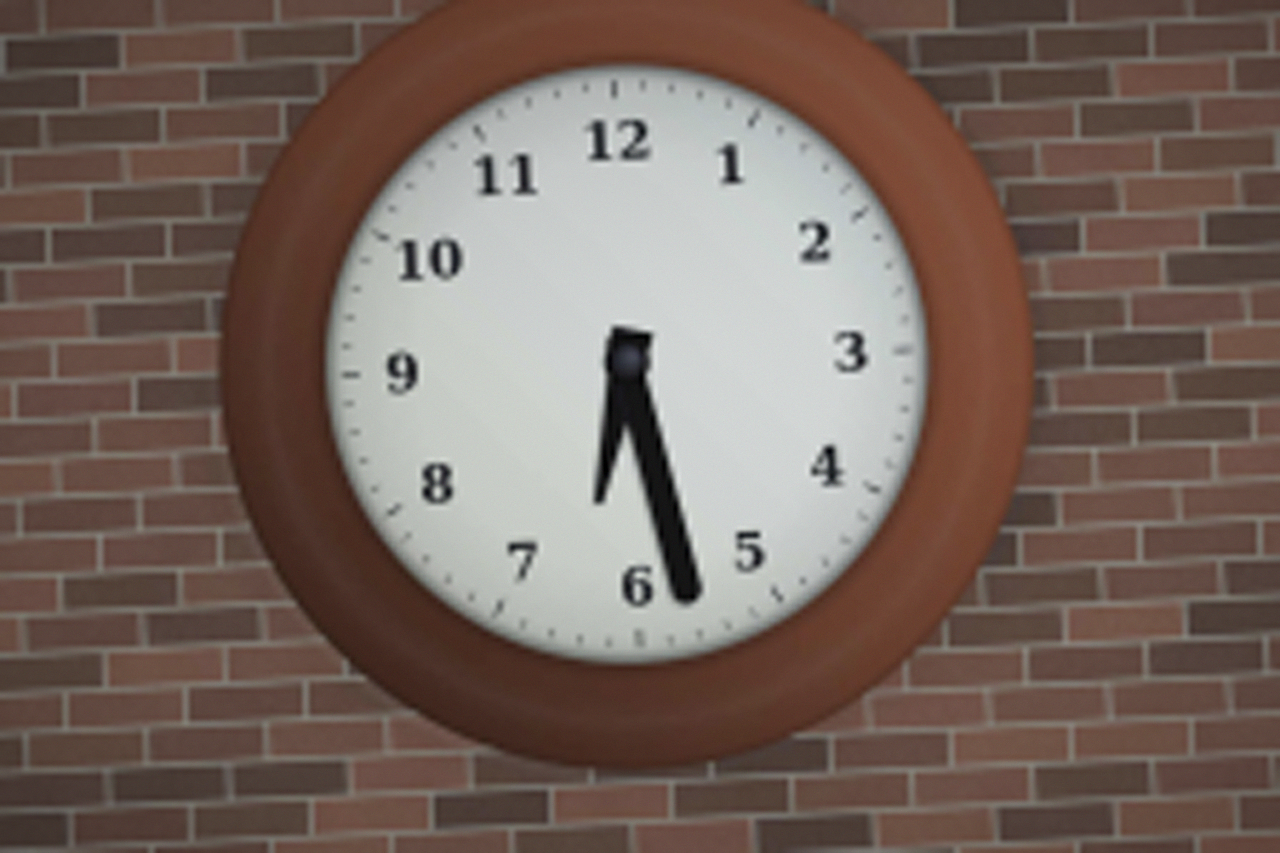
6:28
